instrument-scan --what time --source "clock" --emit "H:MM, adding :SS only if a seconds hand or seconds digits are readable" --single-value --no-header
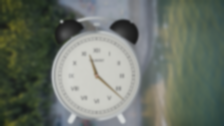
11:22
